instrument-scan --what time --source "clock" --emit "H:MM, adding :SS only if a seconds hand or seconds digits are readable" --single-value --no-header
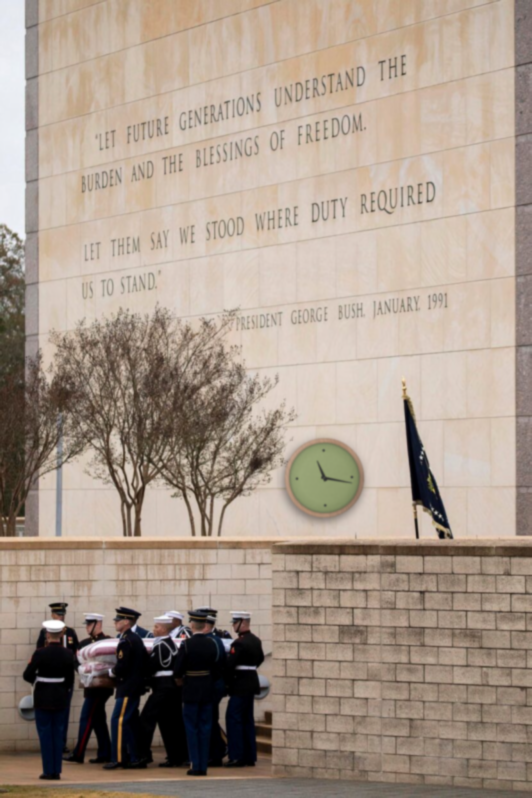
11:17
